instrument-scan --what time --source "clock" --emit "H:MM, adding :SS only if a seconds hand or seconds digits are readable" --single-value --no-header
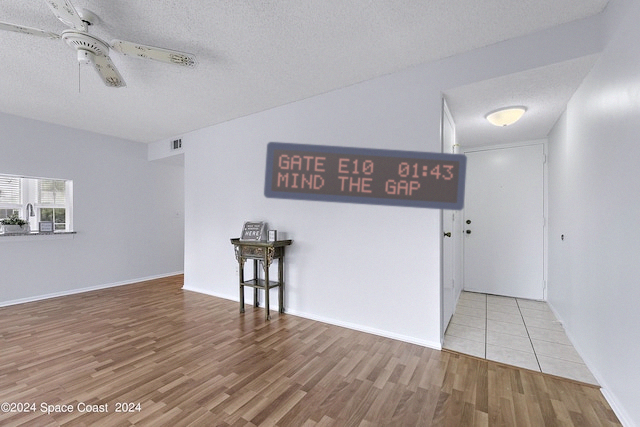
1:43
